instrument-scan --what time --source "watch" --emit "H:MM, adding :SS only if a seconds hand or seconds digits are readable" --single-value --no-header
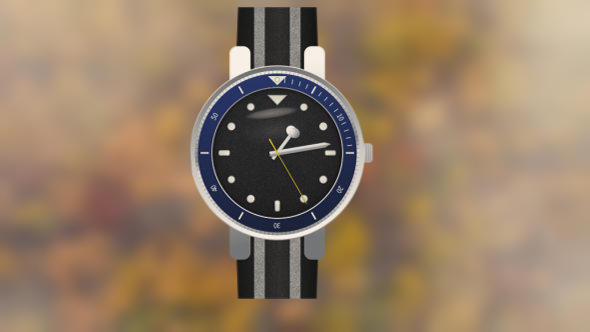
1:13:25
